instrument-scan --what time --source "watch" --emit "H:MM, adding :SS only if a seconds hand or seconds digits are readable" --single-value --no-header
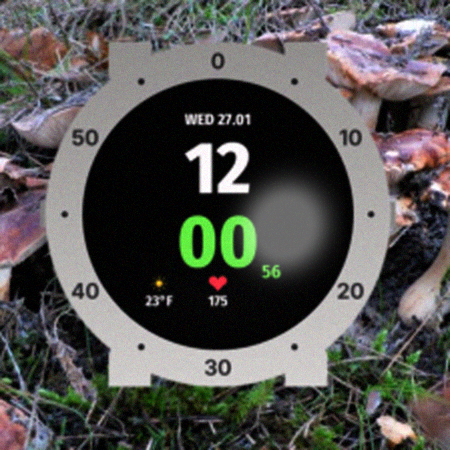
12:00:56
